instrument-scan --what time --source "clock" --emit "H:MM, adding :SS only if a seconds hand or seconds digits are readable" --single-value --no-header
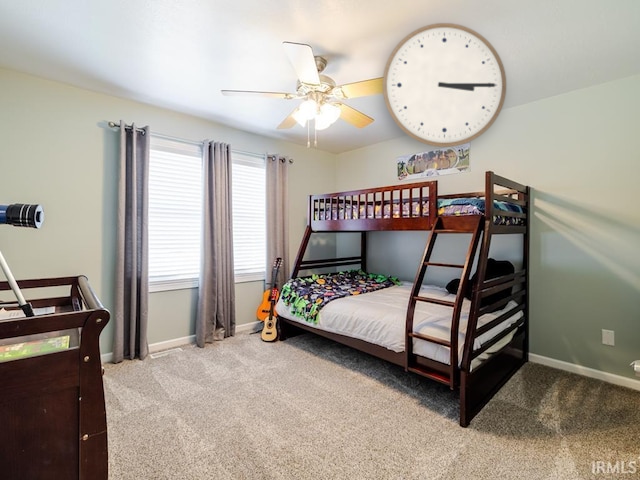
3:15
